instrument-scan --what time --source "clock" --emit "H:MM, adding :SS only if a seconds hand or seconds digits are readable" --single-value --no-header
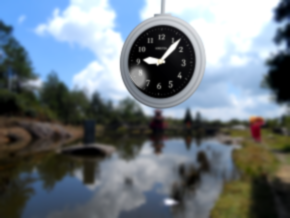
9:07
